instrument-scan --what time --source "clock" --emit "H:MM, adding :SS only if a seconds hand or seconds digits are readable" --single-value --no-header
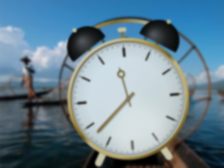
11:38
